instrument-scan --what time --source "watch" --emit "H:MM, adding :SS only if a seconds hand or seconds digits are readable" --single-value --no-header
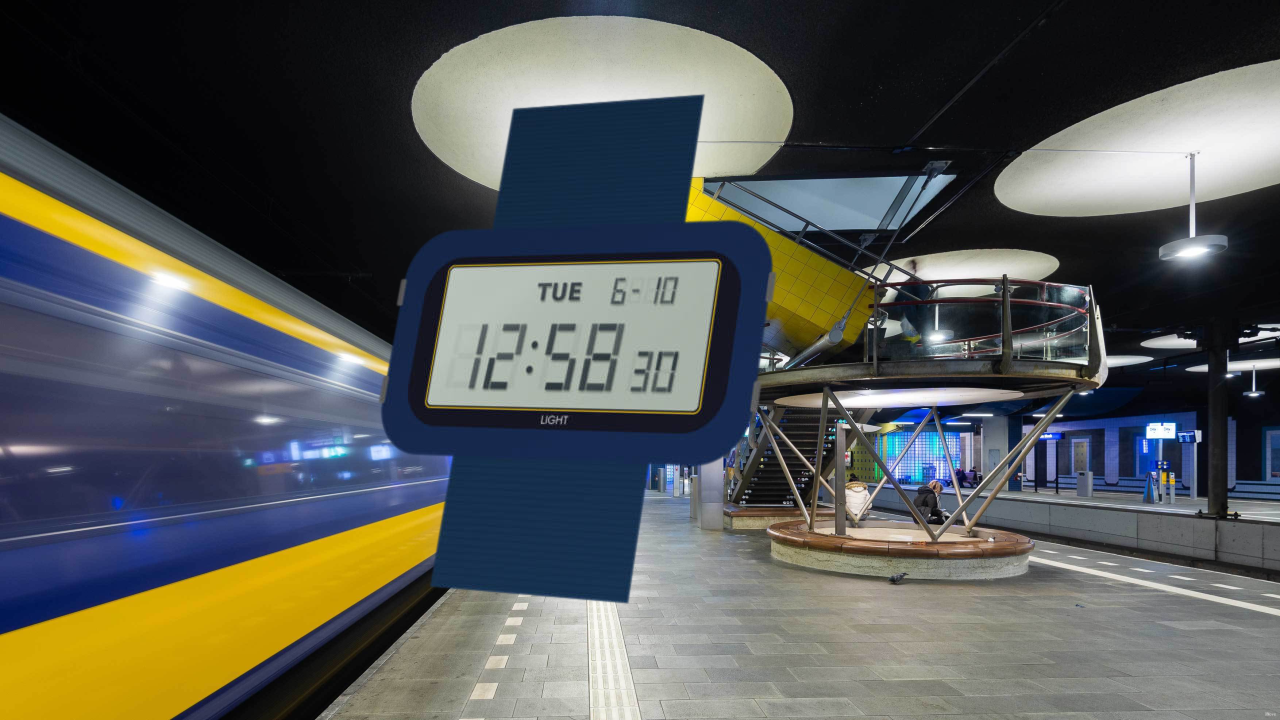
12:58:30
